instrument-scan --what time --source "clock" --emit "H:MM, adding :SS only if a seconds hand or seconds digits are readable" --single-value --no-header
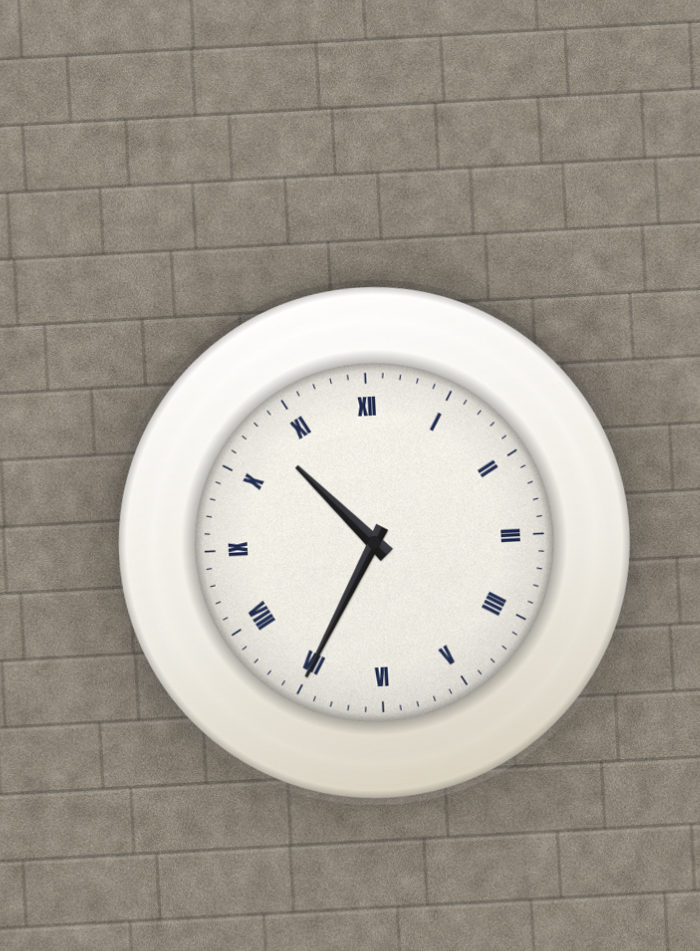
10:35
